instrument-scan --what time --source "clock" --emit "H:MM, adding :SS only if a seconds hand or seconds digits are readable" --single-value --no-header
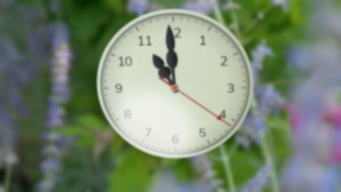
10:59:21
